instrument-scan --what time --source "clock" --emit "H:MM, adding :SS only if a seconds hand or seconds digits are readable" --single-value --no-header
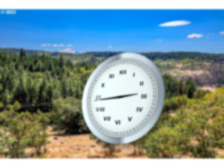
2:44
